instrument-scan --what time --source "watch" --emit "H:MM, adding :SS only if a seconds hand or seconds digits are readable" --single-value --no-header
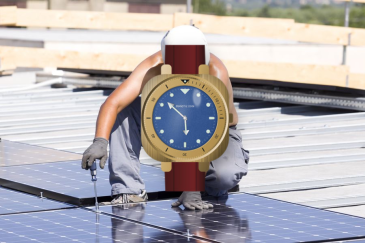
5:52
